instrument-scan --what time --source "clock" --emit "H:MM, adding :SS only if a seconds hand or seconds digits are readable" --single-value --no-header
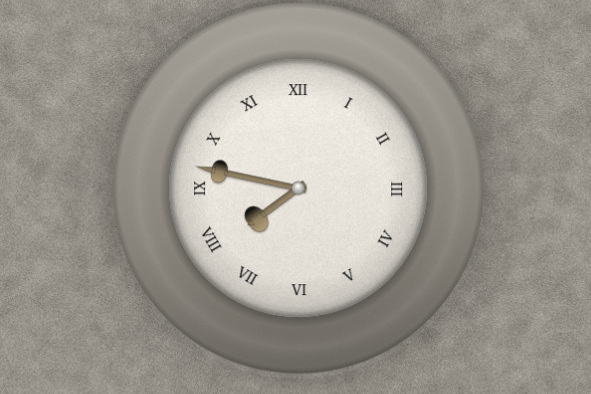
7:47
